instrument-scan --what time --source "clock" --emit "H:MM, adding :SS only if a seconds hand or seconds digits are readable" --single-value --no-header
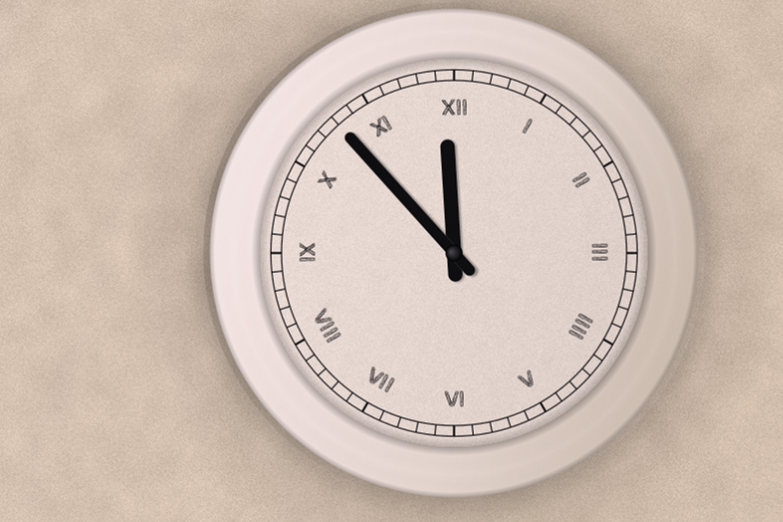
11:53
